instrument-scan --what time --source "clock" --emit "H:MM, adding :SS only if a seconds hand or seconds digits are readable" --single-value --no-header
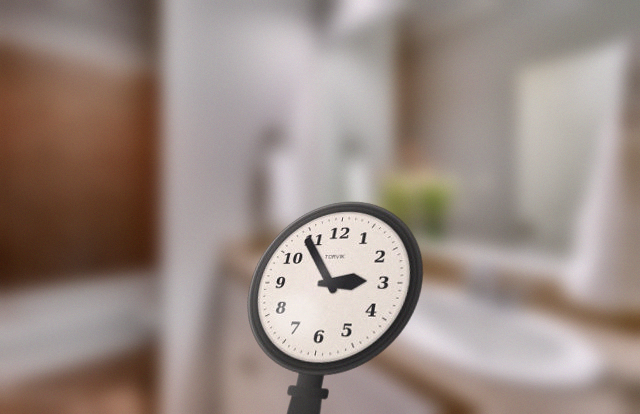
2:54
